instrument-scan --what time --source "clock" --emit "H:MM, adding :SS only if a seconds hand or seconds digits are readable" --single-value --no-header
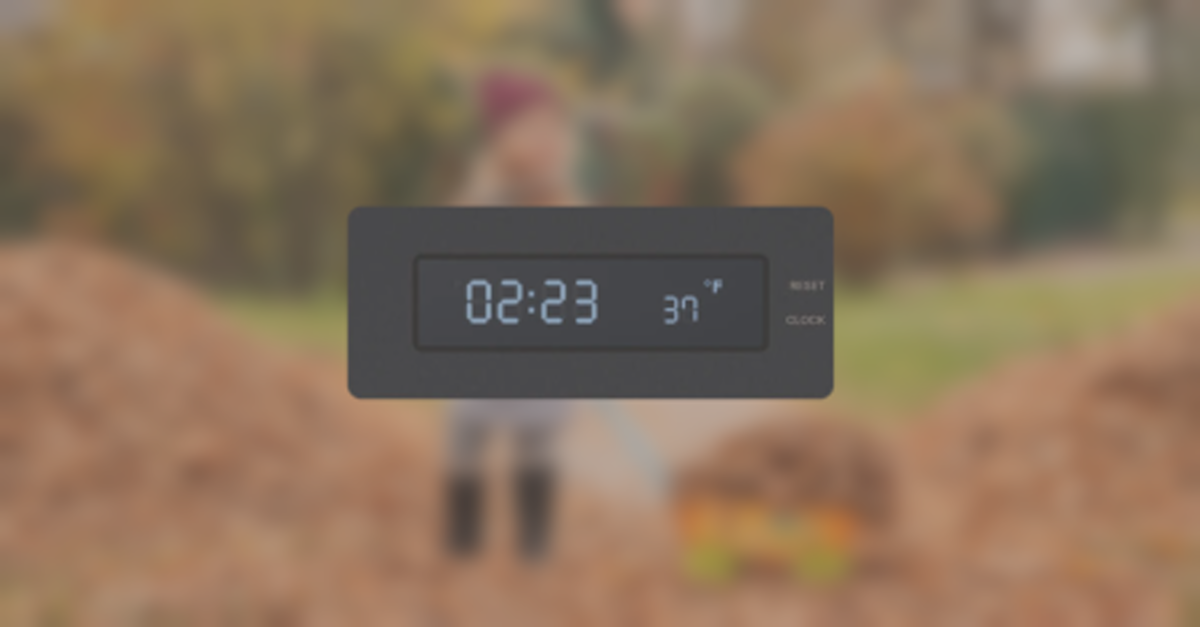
2:23
